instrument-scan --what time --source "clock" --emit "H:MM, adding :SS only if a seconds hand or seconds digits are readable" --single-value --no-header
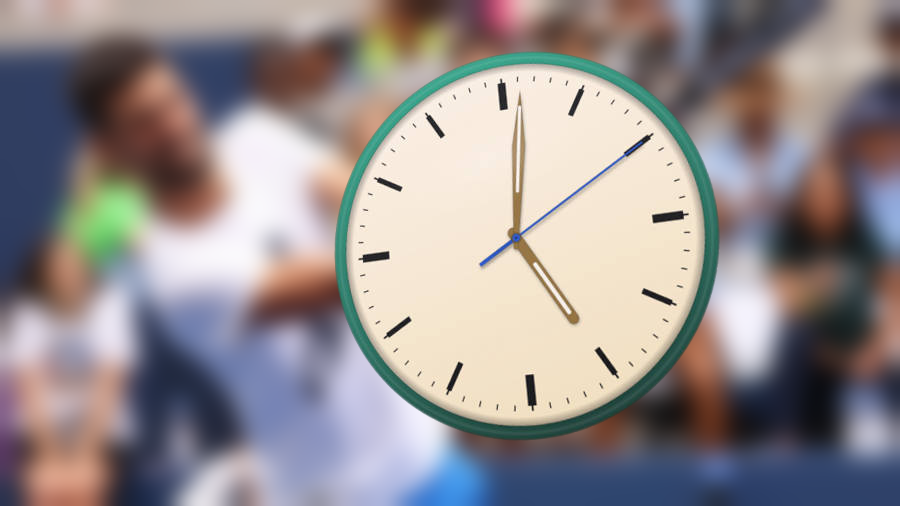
5:01:10
